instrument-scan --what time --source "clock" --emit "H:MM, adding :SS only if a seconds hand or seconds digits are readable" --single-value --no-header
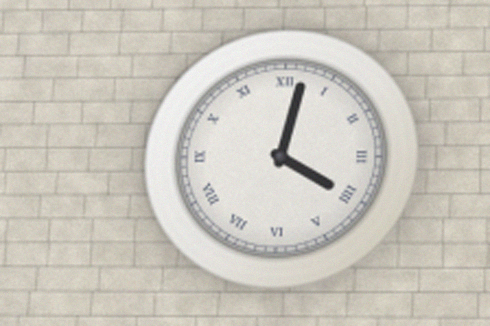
4:02
